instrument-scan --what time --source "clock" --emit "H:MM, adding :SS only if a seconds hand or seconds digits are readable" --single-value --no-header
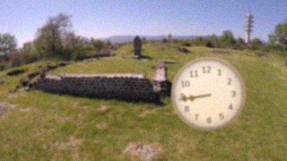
8:44
